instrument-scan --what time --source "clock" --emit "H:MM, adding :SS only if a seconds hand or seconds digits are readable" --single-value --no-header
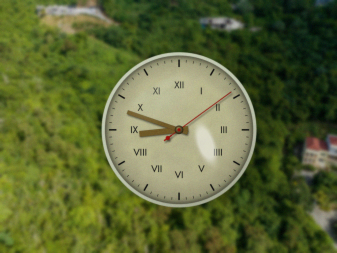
8:48:09
